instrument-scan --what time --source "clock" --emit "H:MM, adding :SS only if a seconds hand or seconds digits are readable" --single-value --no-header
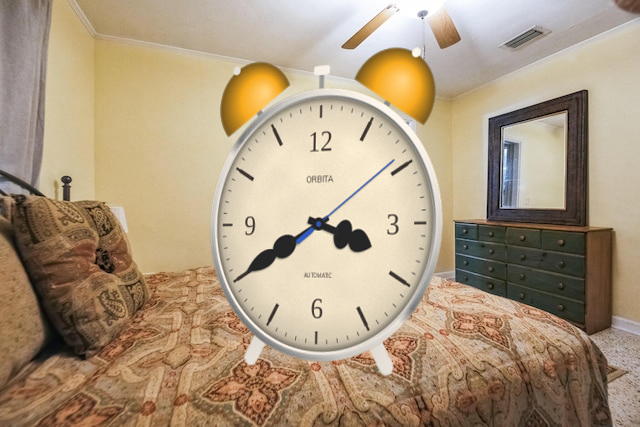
3:40:09
